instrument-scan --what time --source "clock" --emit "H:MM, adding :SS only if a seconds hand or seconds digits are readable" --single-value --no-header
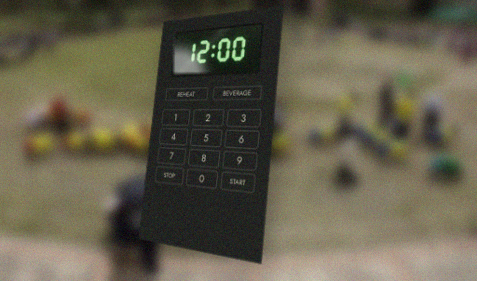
12:00
